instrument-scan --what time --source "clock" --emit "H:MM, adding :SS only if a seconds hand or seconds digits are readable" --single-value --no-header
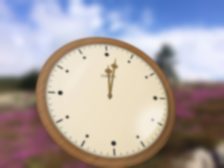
12:02
